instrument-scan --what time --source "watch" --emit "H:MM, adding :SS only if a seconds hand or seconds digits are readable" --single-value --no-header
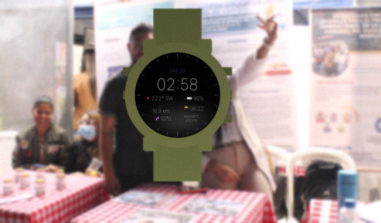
2:58
